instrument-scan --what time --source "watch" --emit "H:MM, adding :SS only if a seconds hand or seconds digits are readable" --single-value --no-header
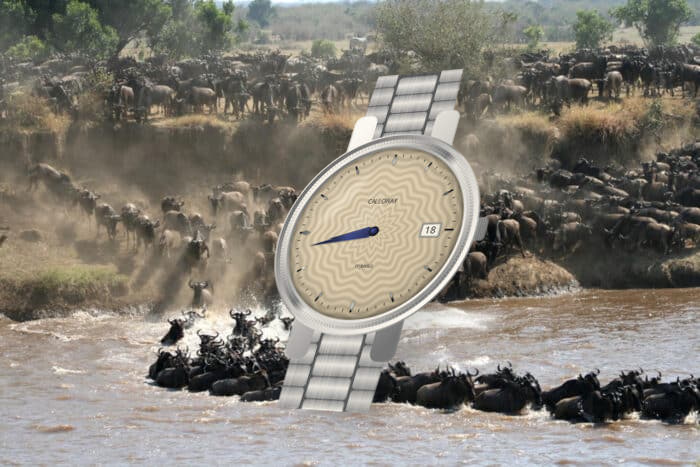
8:43
